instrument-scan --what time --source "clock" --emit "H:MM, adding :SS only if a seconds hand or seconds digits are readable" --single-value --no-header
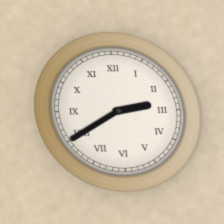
2:40
